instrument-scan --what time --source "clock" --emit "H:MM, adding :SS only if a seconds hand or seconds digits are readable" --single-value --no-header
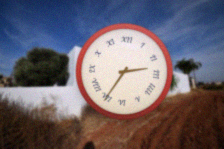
2:35
